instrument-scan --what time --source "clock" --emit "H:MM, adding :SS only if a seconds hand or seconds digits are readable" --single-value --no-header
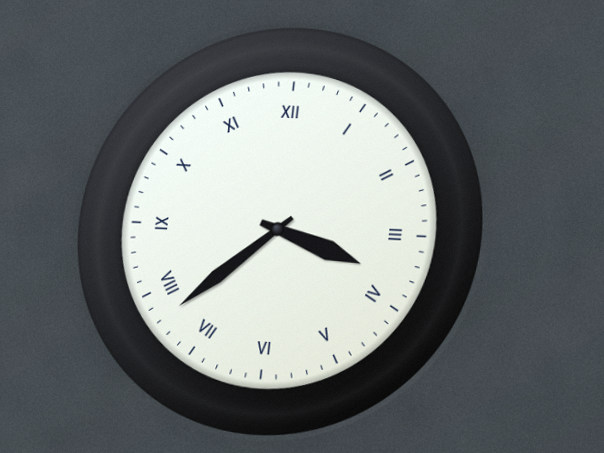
3:38
